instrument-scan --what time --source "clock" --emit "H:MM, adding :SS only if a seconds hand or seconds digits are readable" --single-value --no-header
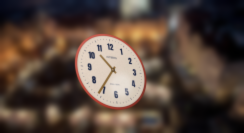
10:36
